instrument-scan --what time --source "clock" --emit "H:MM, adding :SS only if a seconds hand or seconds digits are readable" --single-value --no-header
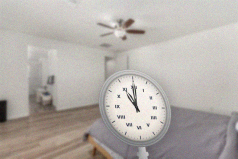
11:00
